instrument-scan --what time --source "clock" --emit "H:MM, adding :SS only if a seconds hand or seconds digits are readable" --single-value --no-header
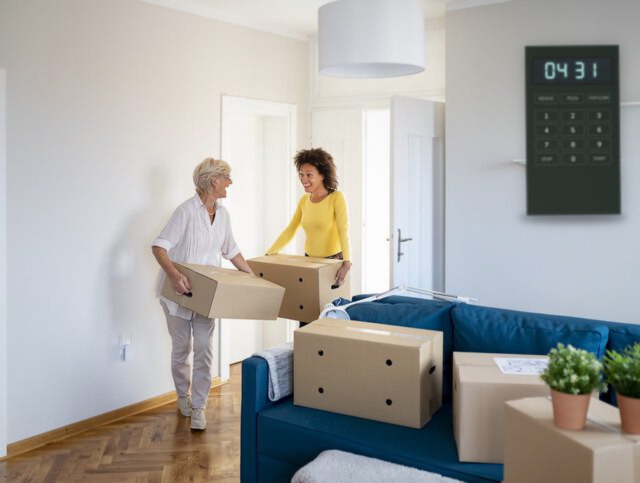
4:31
